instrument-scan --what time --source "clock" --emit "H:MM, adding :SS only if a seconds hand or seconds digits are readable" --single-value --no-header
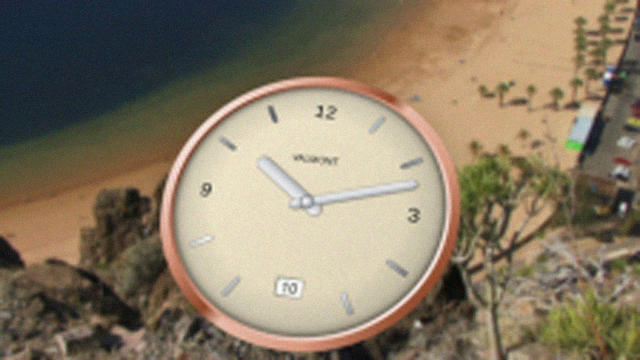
10:12
